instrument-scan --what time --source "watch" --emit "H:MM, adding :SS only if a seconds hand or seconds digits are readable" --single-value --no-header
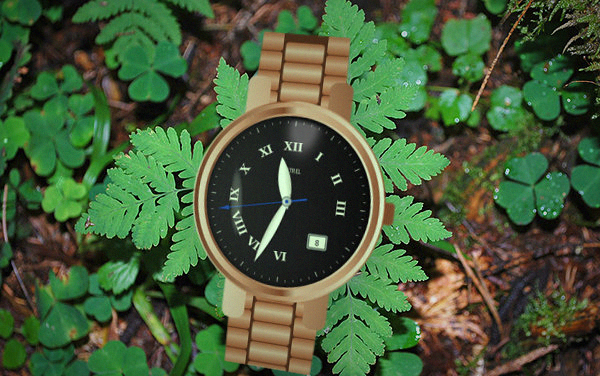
11:33:43
